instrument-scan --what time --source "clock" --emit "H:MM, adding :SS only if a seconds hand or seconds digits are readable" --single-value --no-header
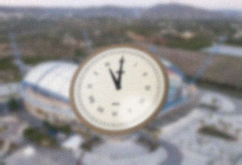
11:00
